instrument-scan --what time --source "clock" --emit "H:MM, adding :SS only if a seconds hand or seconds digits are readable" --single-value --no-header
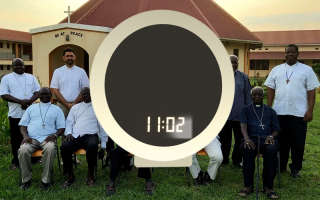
11:02
